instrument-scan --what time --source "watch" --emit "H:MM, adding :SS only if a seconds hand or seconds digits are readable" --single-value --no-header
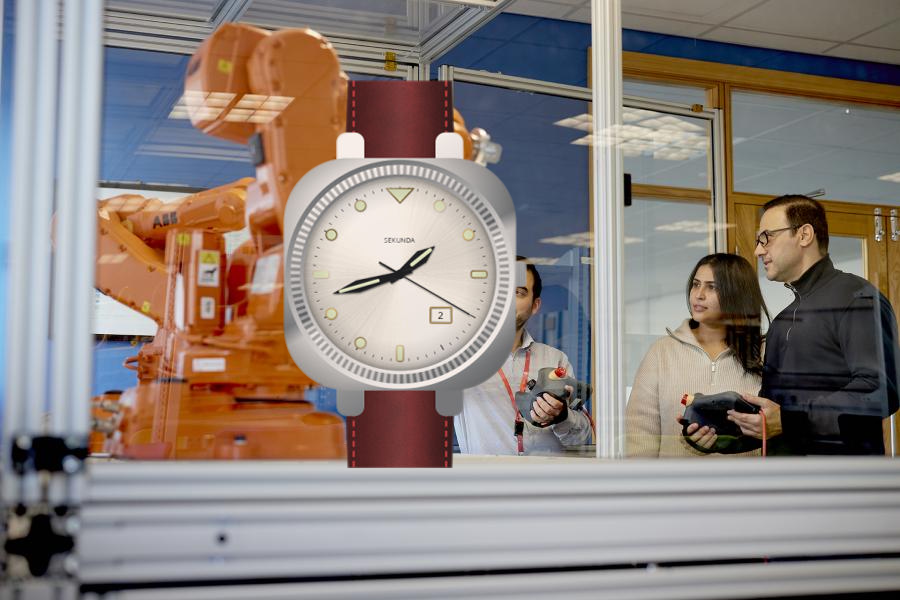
1:42:20
